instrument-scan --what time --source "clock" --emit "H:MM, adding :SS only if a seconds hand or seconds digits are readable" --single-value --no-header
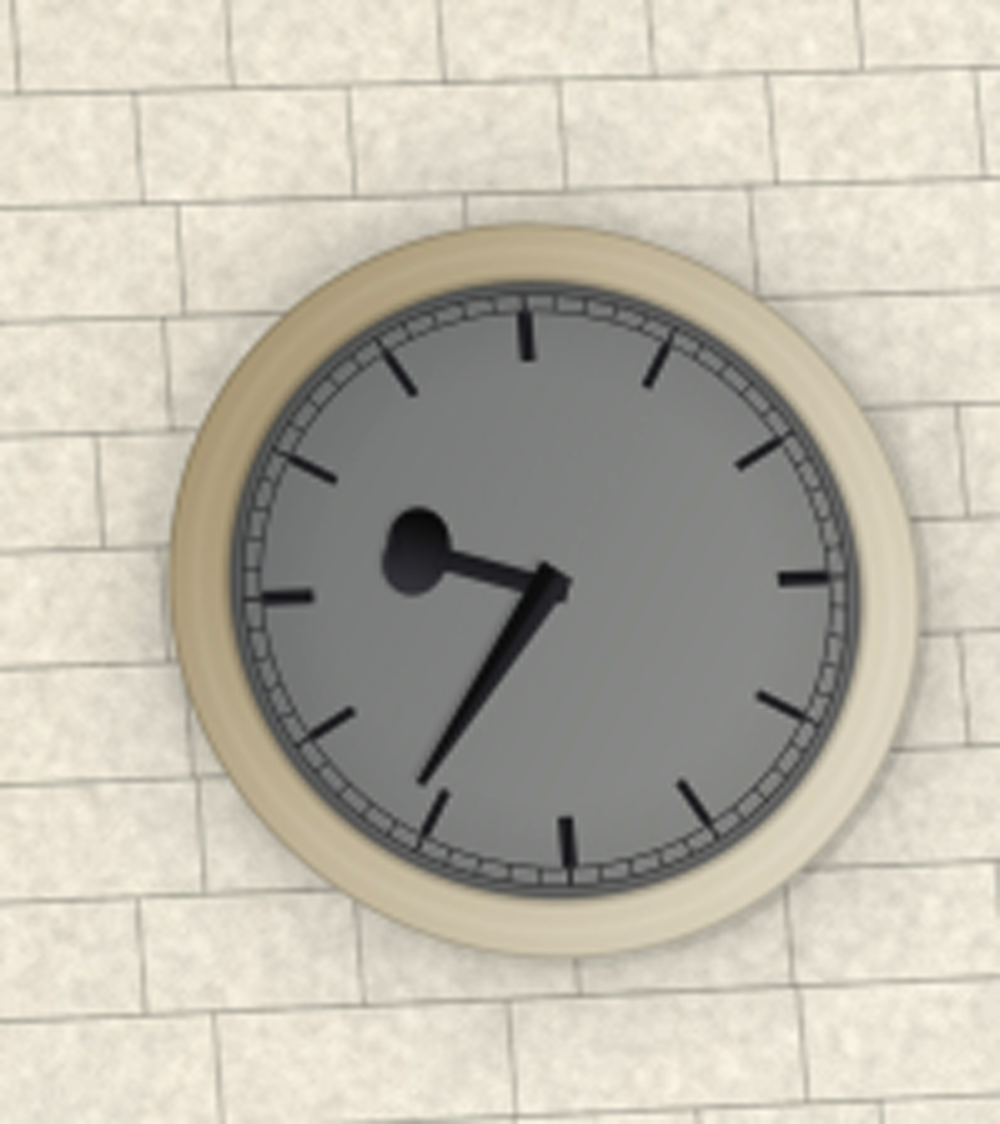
9:36
